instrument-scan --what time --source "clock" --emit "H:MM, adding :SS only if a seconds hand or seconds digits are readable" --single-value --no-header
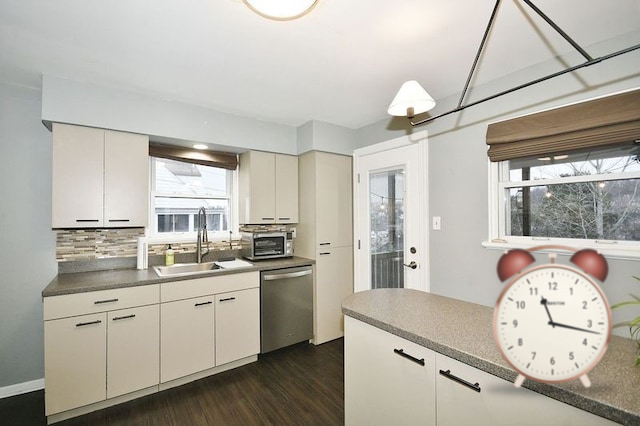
11:17
